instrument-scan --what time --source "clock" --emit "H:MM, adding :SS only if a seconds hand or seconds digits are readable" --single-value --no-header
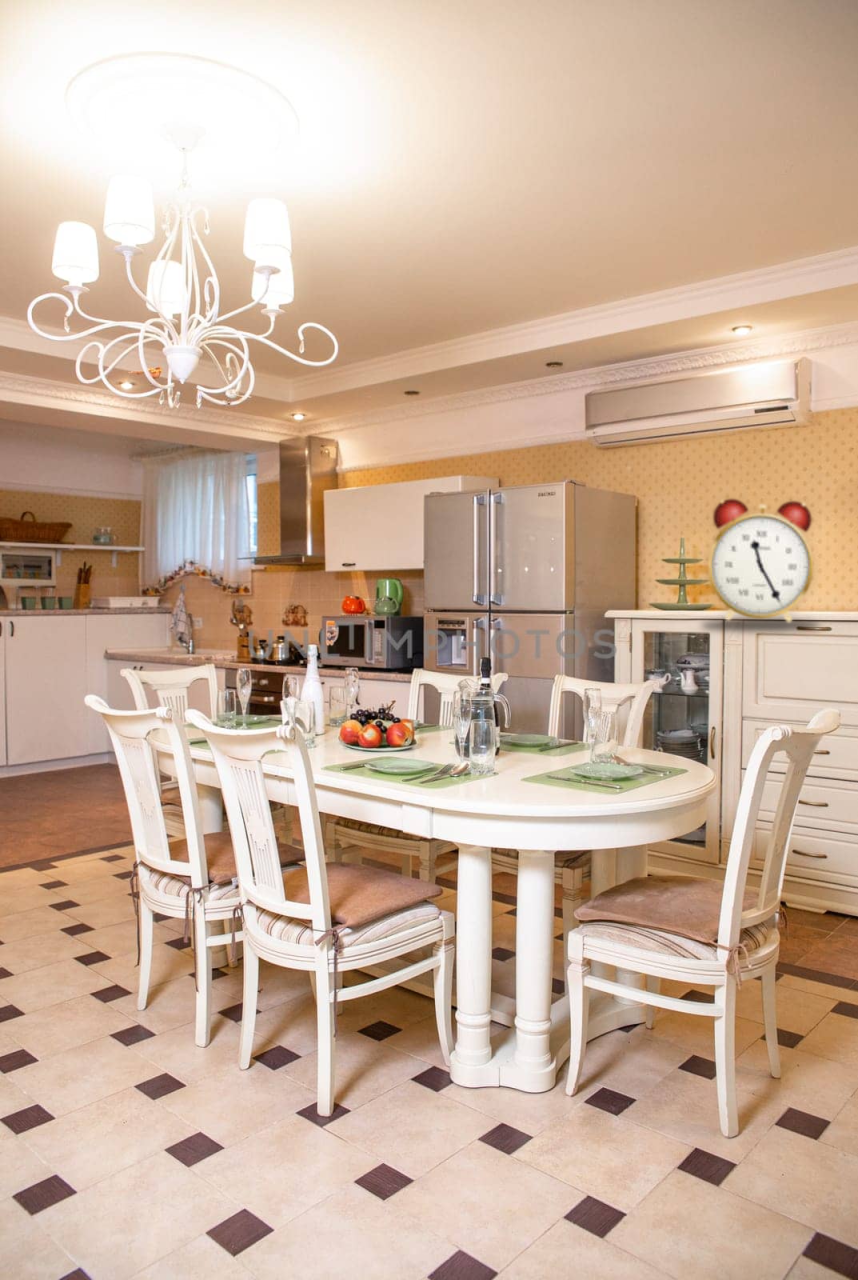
11:25
